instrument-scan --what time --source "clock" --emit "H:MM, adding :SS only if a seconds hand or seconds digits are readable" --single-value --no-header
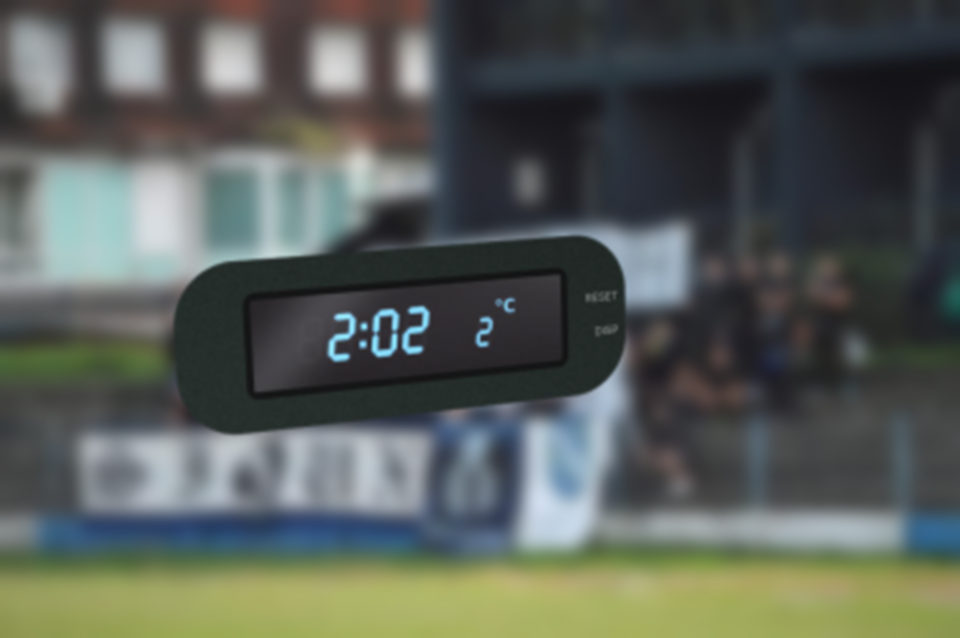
2:02
